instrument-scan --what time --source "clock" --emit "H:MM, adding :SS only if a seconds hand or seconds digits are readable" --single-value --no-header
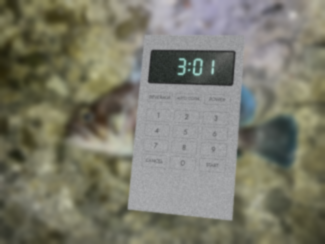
3:01
